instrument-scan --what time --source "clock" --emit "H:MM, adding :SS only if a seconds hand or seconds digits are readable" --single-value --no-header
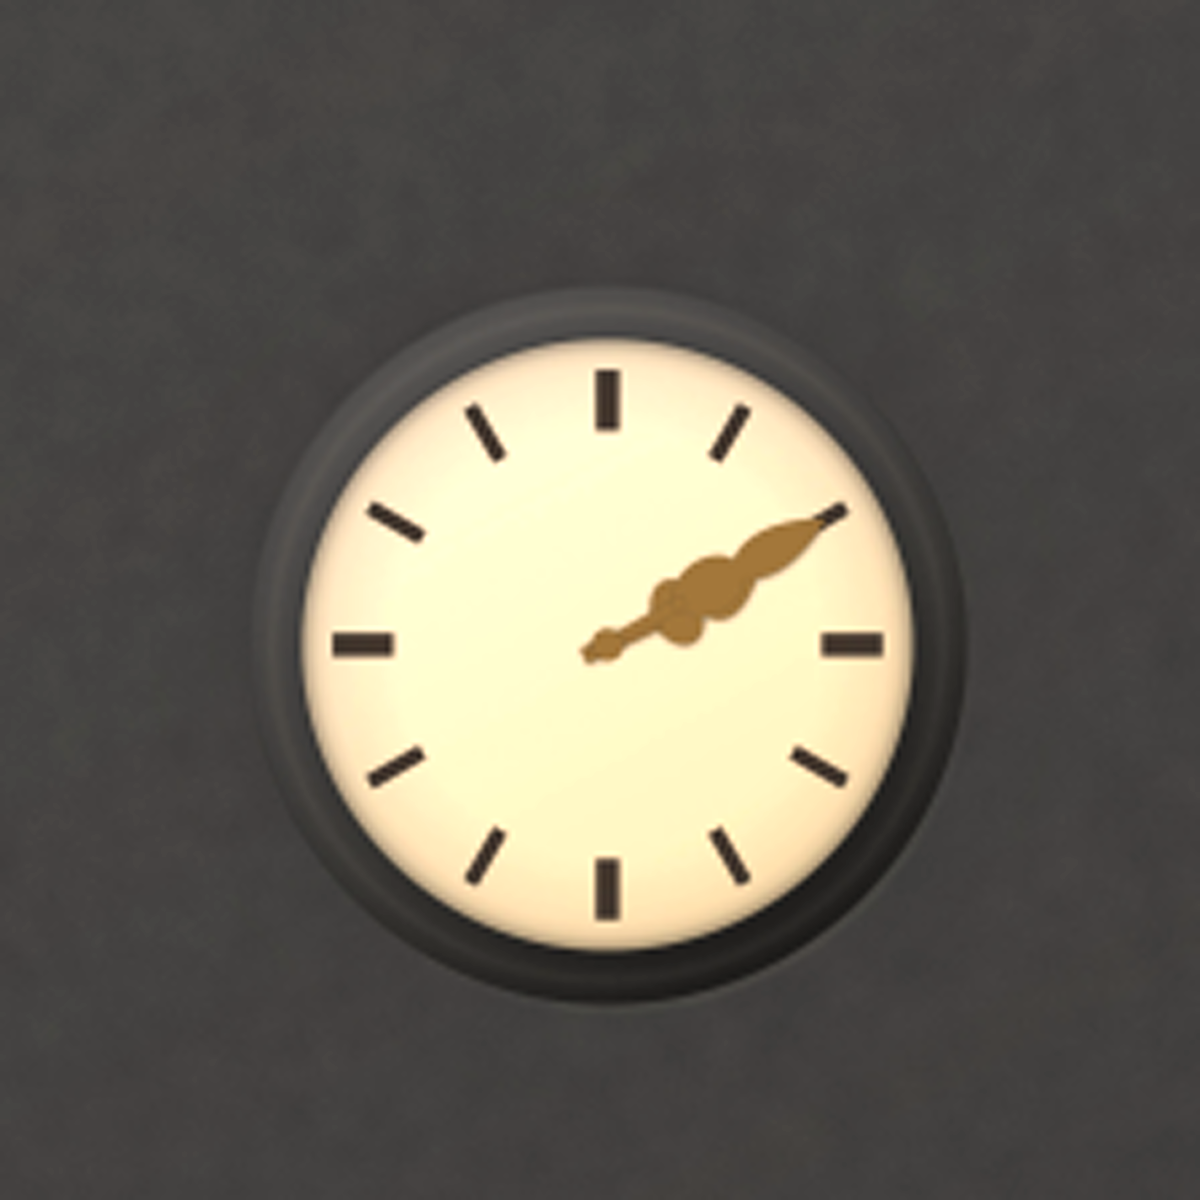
2:10
